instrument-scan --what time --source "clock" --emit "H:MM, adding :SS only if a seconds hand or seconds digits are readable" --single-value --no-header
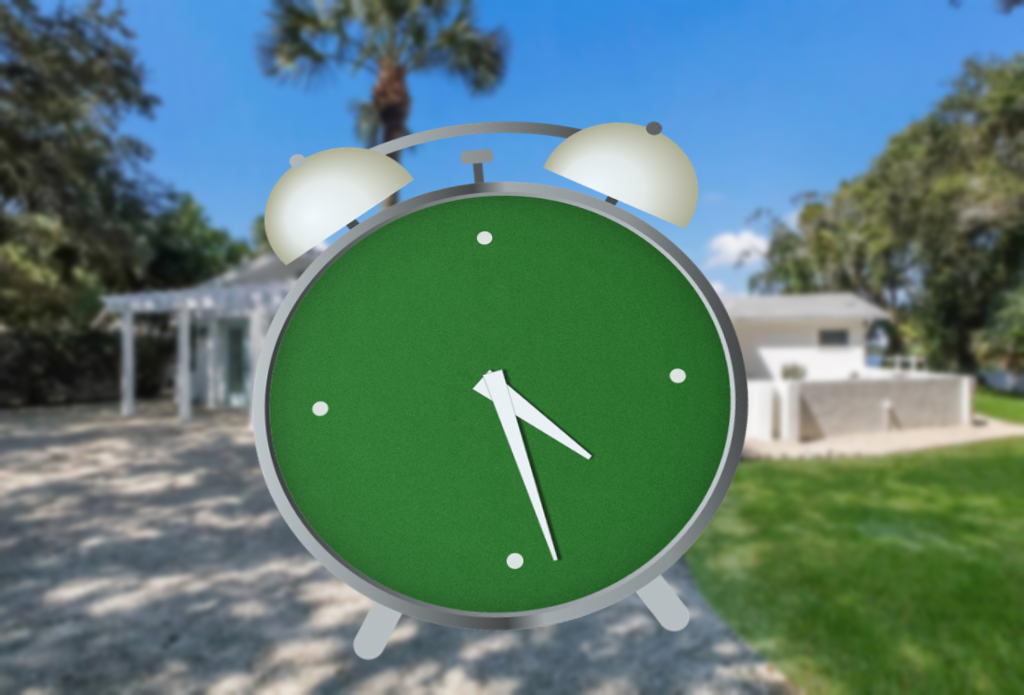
4:28
